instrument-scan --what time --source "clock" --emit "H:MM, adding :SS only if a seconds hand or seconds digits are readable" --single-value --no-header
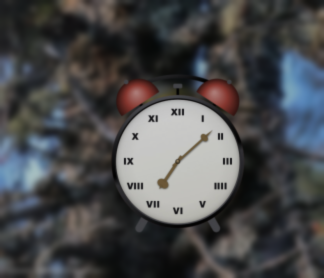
7:08
